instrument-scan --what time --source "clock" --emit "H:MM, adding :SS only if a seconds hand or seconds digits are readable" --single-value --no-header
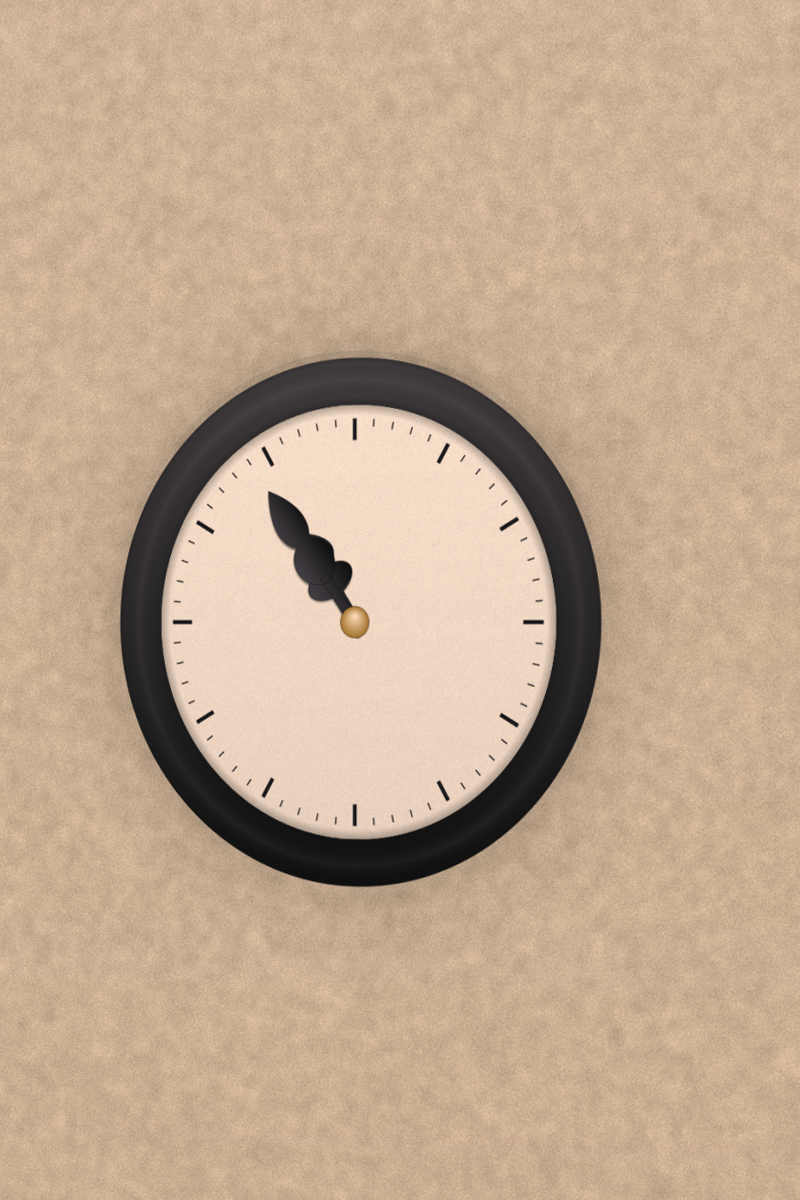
10:54
